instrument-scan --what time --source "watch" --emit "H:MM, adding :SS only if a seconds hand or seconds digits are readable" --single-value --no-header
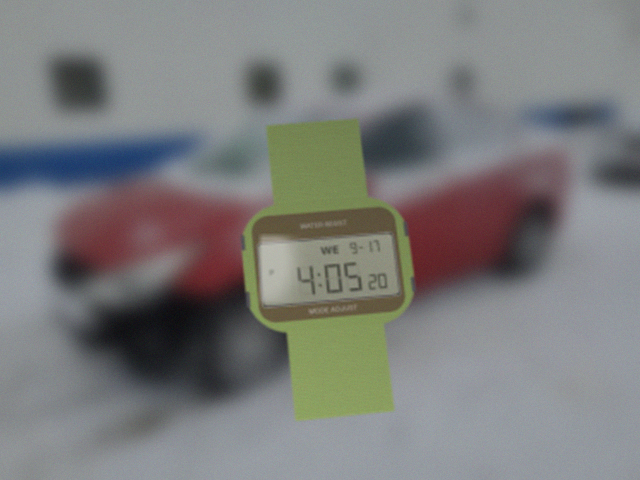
4:05:20
